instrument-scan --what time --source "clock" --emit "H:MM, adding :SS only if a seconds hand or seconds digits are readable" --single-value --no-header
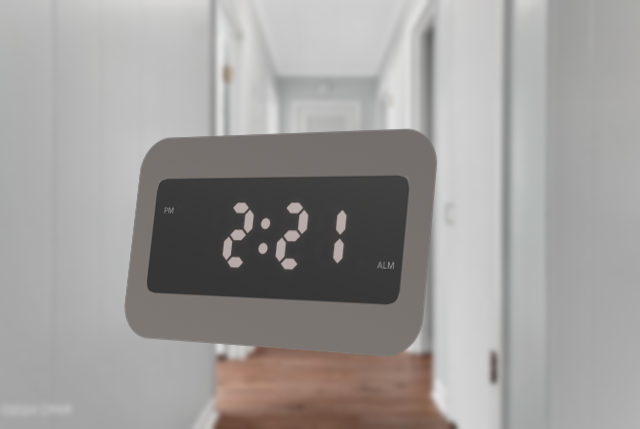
2:21
